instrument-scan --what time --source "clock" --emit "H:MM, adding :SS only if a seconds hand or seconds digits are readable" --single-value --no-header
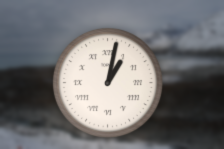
1:02
